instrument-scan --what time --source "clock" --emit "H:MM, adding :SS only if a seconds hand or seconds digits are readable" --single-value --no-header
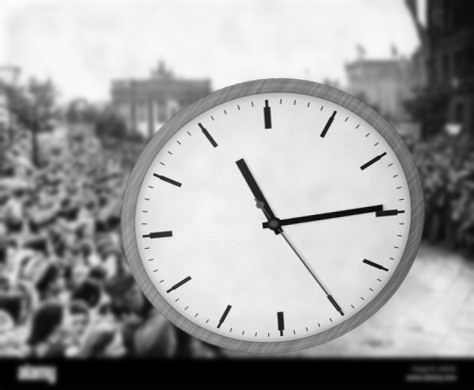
11:14:25
